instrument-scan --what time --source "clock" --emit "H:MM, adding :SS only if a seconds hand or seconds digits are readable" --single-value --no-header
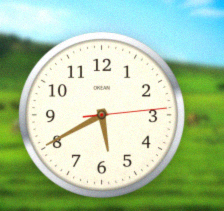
5:40:14
